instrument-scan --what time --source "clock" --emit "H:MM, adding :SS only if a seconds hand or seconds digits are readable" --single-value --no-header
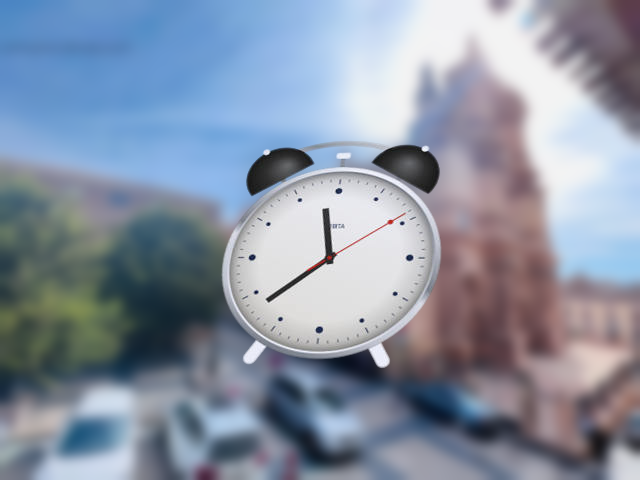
11:38:09
